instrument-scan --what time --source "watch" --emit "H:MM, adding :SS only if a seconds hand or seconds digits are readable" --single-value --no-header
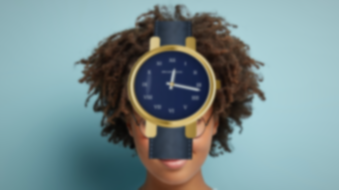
12:17
